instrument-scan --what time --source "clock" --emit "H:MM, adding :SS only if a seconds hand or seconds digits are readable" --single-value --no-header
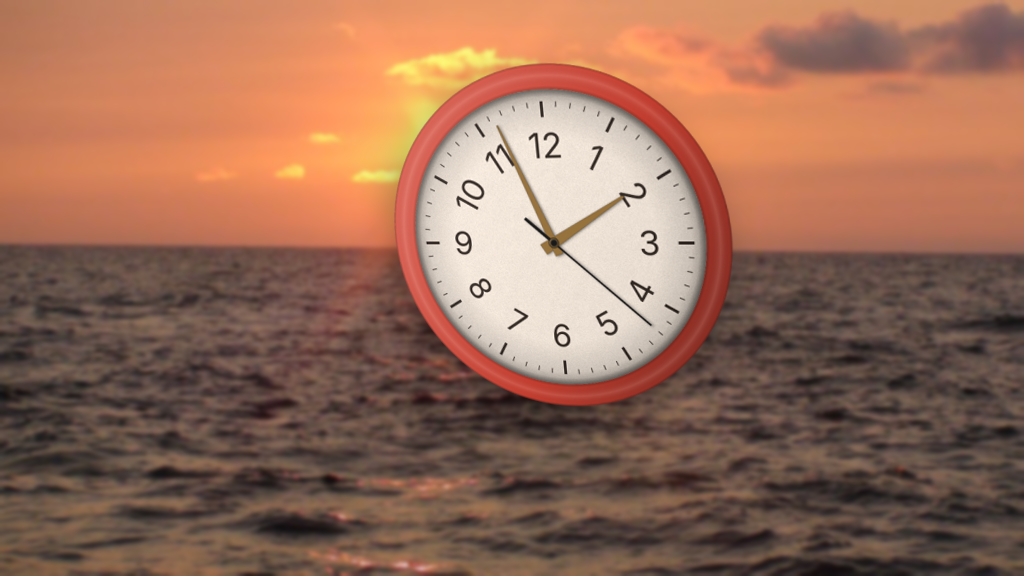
1:56:22
